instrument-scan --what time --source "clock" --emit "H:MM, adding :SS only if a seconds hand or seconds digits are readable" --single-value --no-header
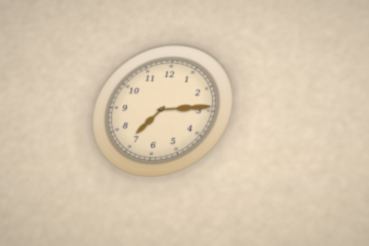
7:14
